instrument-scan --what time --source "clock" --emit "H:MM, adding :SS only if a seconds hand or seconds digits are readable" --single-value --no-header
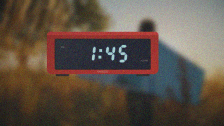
1:45
